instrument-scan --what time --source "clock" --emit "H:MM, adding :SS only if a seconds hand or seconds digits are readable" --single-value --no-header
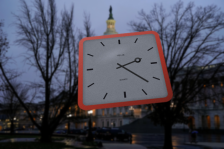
2:22
